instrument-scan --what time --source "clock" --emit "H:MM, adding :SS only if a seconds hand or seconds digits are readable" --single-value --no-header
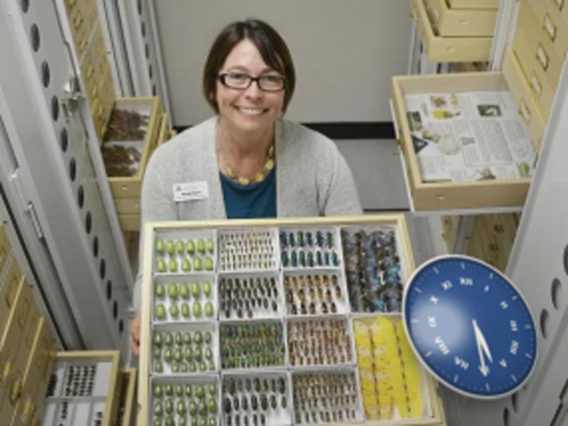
5:30
